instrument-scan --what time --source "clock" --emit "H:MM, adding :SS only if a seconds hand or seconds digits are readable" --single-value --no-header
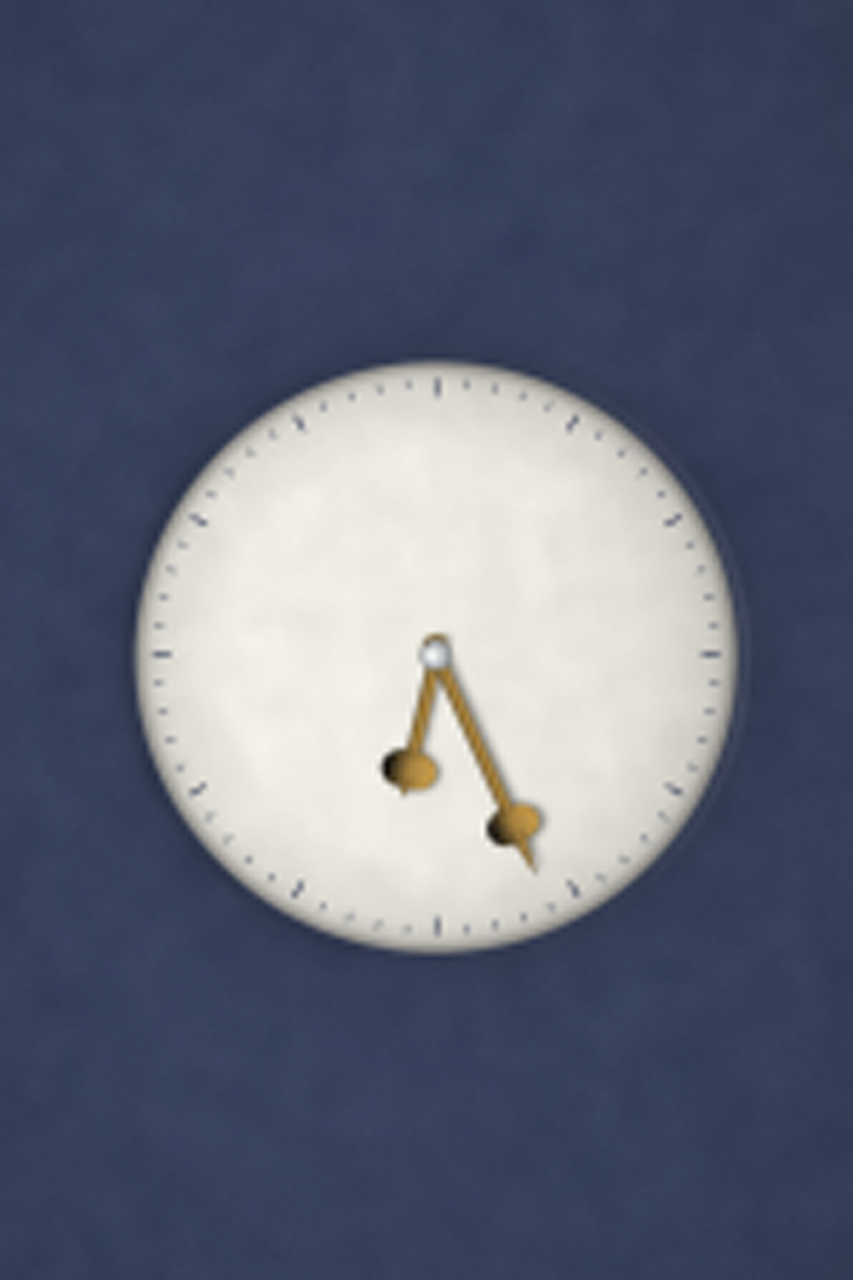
6:26
